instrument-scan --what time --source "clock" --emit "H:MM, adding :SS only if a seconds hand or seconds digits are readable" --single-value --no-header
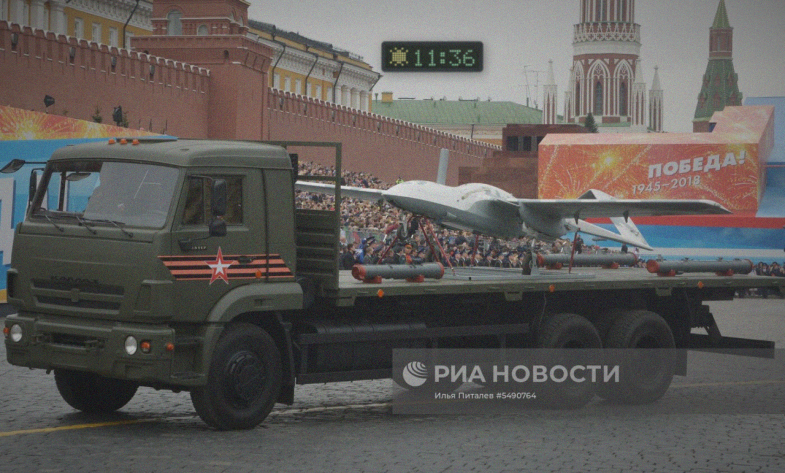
11:36
